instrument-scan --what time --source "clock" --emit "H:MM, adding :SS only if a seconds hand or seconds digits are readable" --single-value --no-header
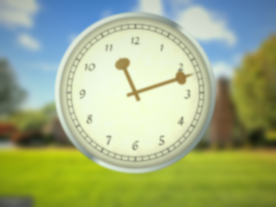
11:12
